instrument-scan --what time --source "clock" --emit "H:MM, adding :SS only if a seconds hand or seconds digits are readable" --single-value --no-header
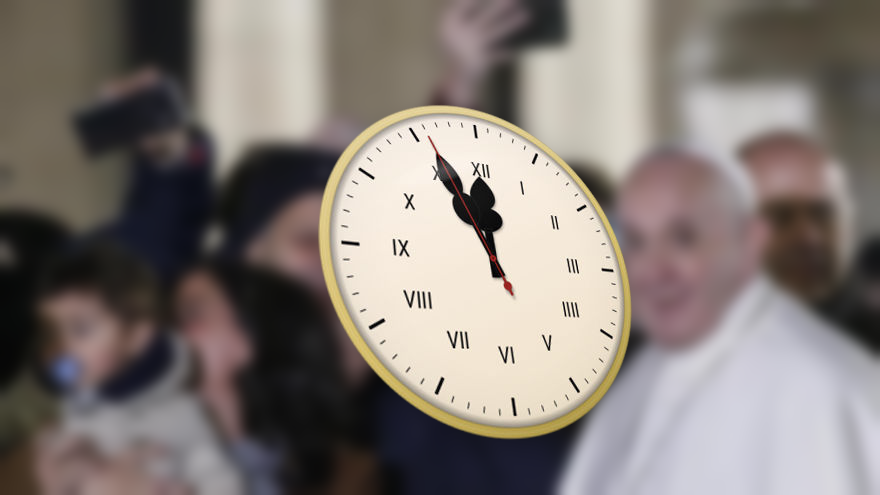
11:55:56
